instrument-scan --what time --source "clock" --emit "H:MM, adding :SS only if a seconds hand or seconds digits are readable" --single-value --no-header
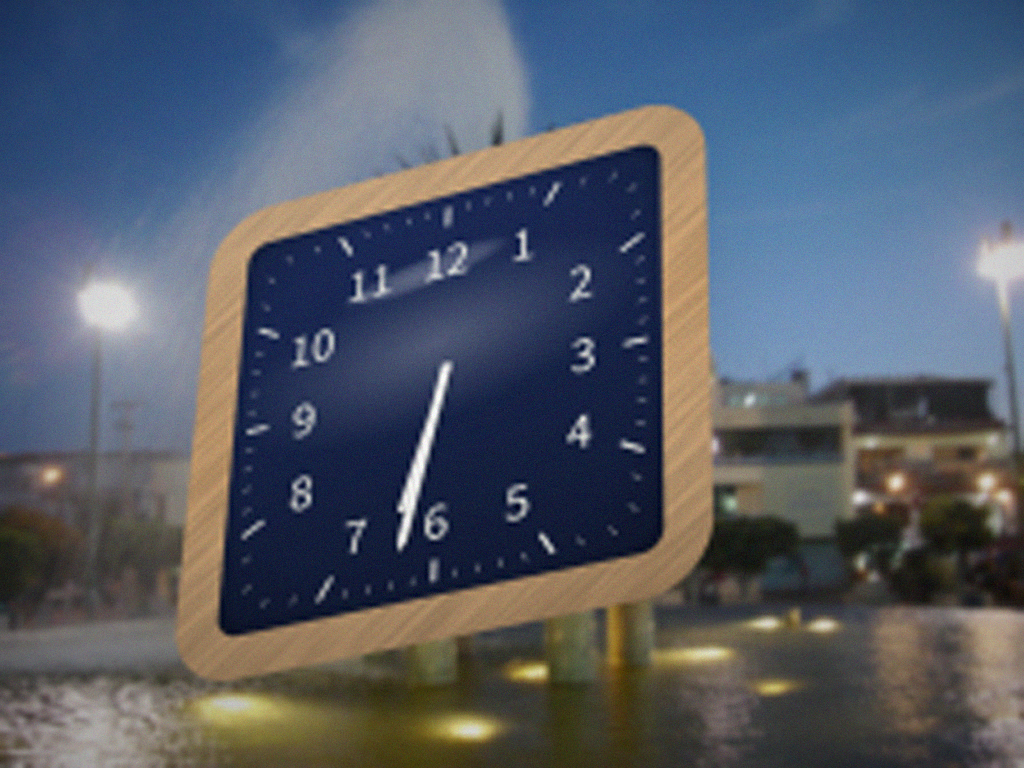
6:32
